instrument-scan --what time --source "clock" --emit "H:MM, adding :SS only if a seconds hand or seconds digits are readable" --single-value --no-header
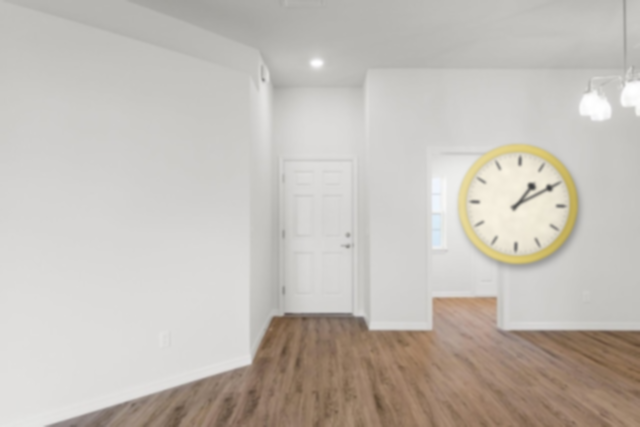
1:10
